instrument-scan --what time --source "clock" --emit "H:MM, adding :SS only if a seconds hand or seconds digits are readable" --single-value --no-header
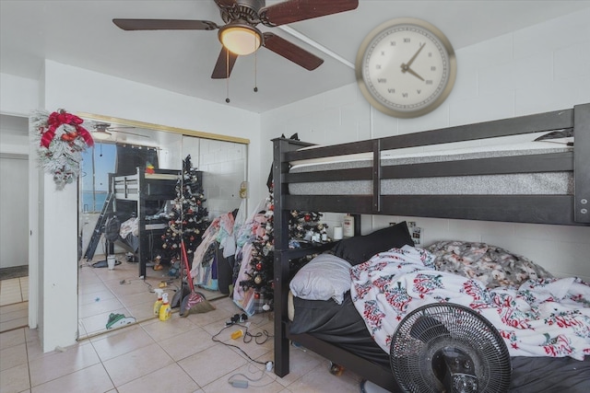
4:06
